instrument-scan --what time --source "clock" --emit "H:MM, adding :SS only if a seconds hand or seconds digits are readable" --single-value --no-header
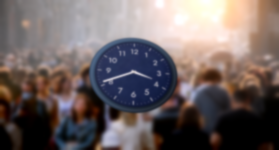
3:41
